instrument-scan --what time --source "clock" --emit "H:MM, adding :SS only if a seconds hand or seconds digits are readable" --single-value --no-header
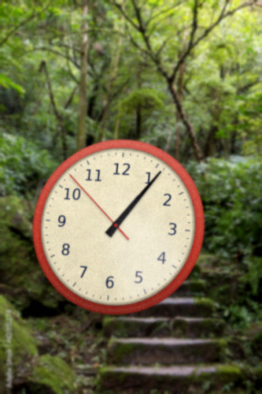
1:05:52
